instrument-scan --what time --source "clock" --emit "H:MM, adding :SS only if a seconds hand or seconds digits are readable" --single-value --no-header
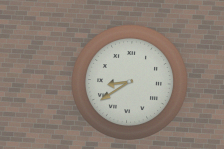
8:39
